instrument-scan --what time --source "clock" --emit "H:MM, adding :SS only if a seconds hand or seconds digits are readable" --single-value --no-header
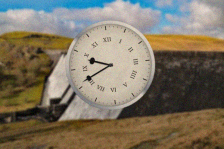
9:41
